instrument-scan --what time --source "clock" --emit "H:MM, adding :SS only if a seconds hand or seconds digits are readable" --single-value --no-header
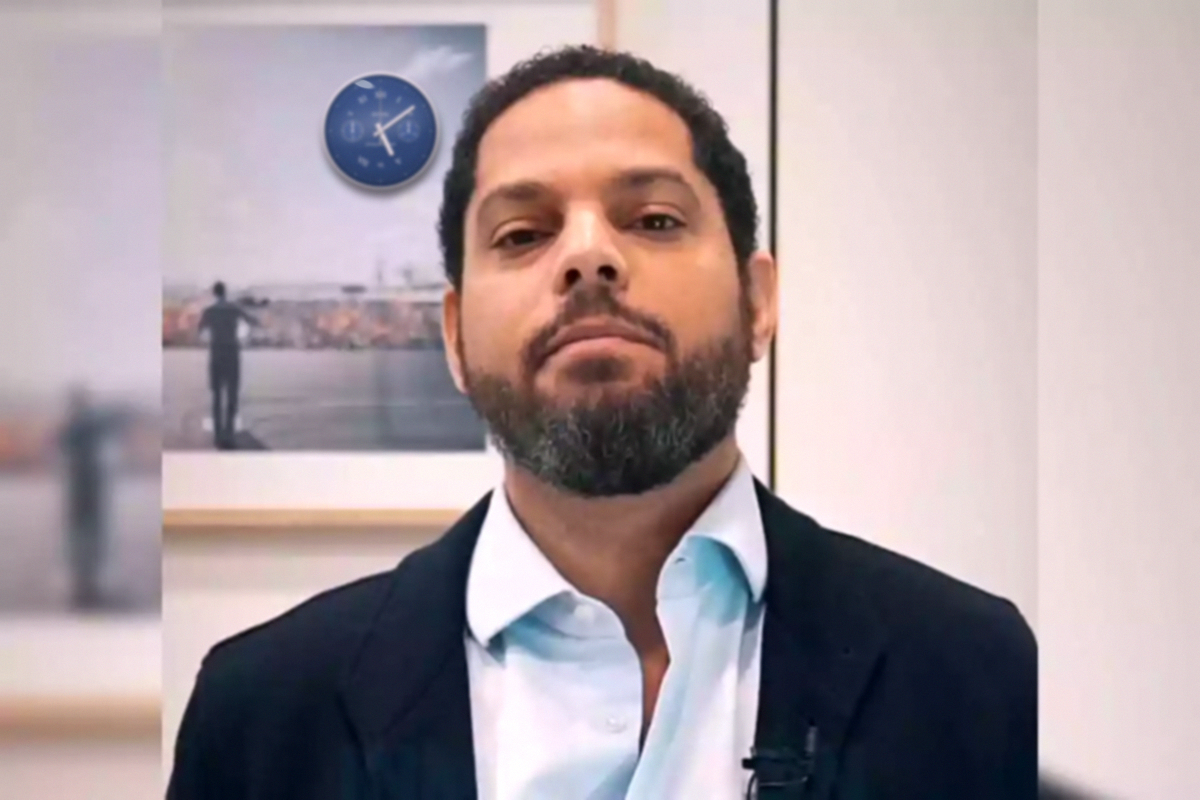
5:09
